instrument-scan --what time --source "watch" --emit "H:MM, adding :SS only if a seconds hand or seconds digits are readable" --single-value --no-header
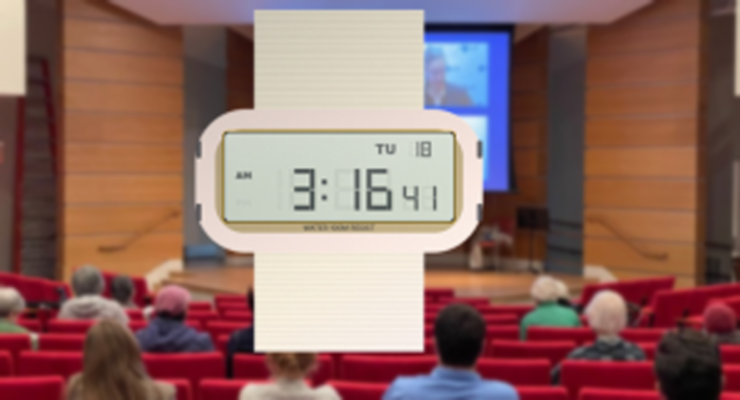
3:16:41
